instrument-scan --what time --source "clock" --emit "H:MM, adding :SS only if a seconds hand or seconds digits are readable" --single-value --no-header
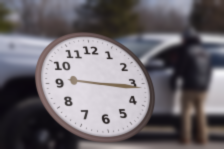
9:16
